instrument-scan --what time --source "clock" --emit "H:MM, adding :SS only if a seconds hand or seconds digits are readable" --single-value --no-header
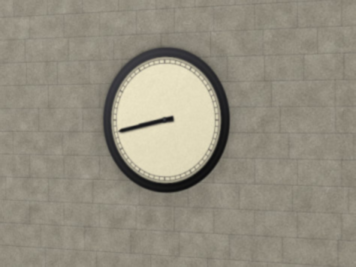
8:43
